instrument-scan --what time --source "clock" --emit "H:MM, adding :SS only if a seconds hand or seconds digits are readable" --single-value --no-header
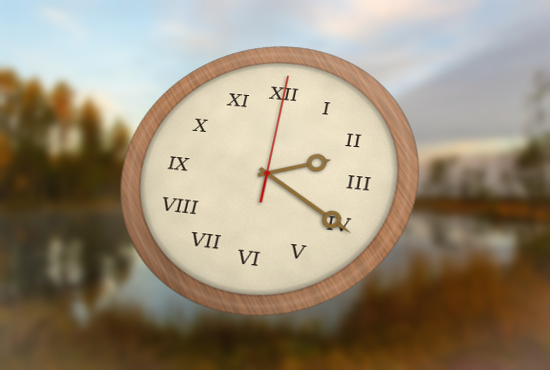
2:20:00
